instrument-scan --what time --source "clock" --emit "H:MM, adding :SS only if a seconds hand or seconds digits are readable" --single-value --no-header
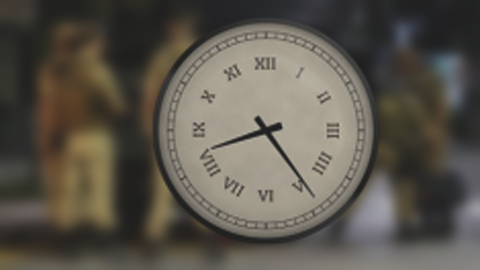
8:24
